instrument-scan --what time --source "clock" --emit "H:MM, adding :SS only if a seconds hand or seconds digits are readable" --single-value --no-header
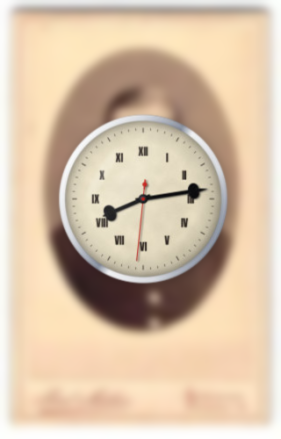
8:13:31
